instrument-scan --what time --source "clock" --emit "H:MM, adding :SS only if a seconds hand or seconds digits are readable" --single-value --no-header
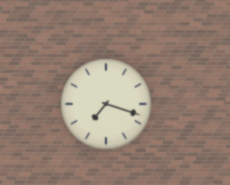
7:18
